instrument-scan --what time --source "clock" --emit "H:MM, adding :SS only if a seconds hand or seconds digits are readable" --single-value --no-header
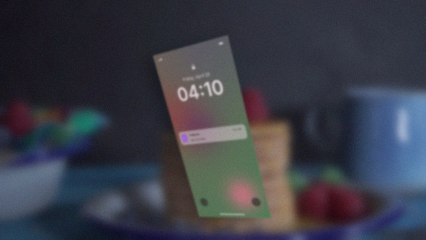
4:10
